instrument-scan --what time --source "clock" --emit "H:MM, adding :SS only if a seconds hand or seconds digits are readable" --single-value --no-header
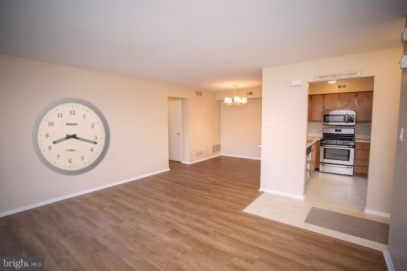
8:17
